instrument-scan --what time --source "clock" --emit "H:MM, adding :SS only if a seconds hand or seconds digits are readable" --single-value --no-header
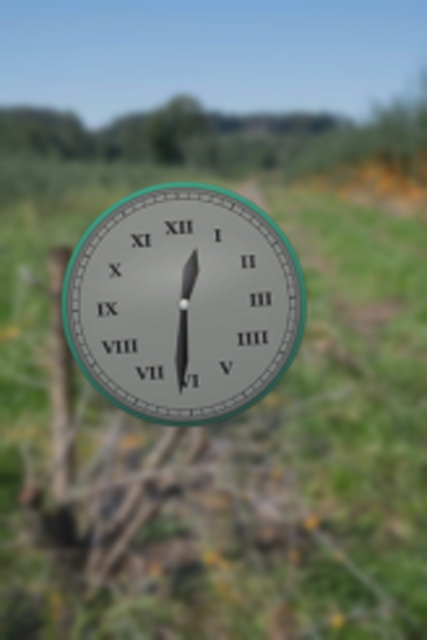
12:31
